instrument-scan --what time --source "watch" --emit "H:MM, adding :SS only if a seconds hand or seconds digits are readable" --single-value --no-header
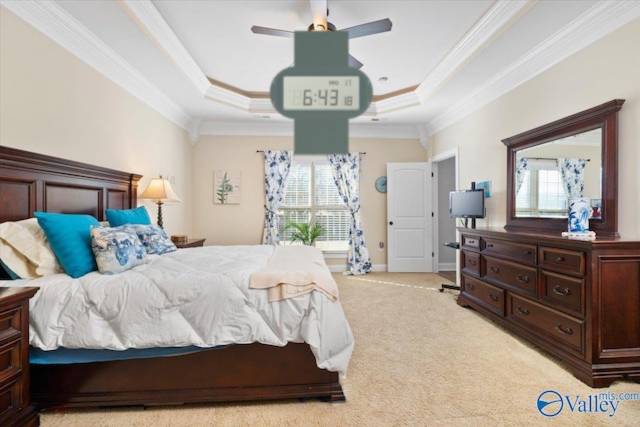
6:43
